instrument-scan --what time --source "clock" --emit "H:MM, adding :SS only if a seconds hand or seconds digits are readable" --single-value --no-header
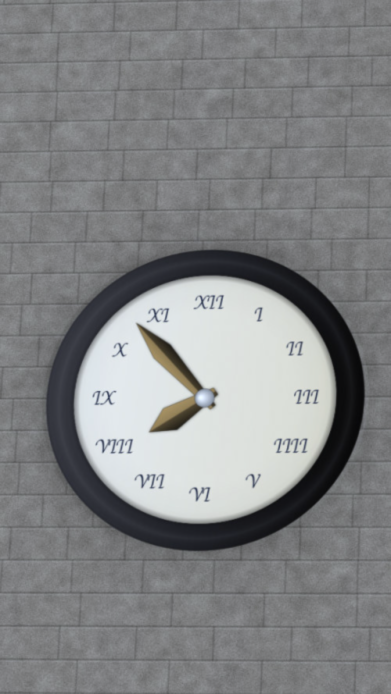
7:53
